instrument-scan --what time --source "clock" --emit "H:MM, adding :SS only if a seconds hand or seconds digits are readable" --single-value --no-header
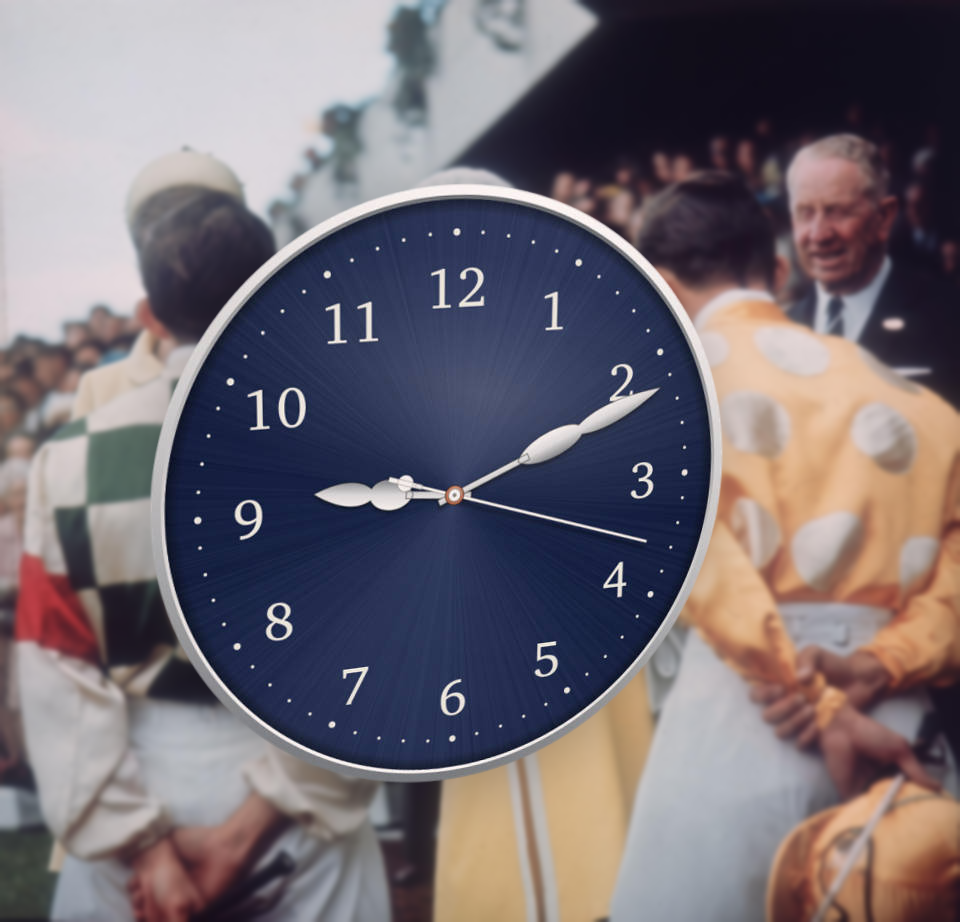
9:11:18
